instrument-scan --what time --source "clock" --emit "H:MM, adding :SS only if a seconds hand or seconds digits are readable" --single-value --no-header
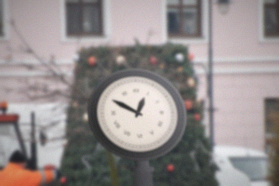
12:50
